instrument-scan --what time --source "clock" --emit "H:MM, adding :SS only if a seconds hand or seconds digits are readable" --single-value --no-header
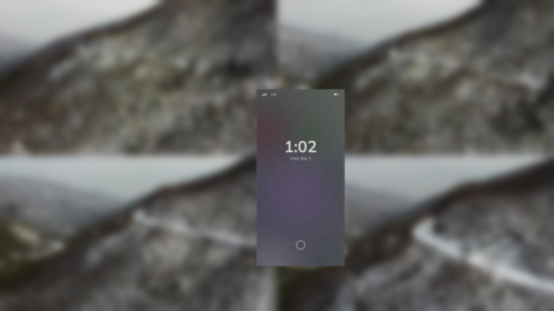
1:02
